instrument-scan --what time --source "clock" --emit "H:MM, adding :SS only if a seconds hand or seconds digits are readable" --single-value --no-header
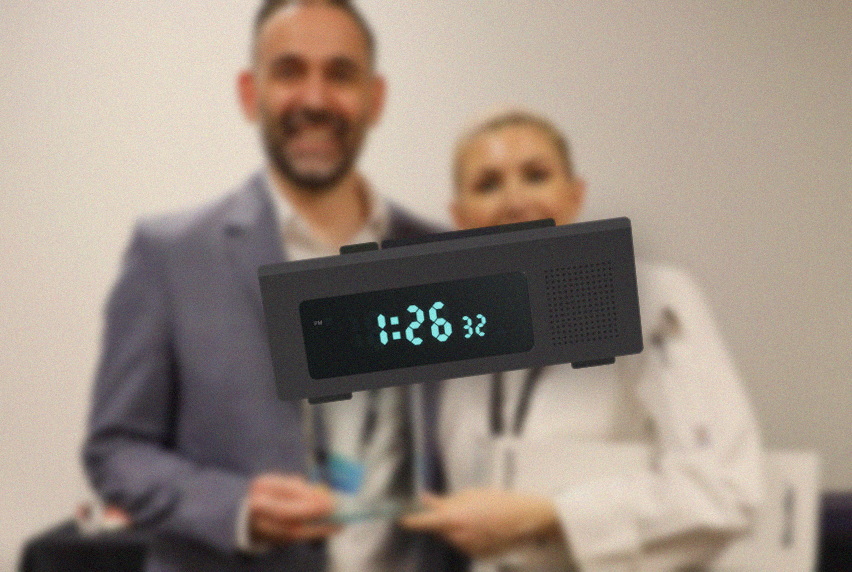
1:26:32
